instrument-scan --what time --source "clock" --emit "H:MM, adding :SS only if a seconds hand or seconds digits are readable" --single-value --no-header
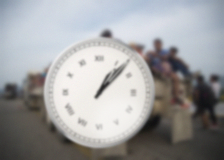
1:07
